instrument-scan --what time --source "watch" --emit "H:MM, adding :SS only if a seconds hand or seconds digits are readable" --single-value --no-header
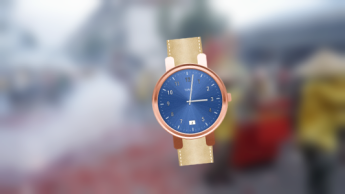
3:02
